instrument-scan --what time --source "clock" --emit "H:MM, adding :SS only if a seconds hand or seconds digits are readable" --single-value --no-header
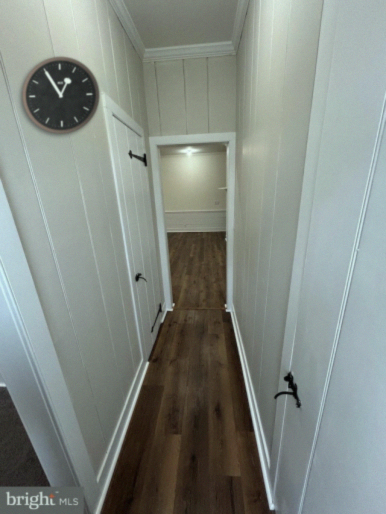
12:55
